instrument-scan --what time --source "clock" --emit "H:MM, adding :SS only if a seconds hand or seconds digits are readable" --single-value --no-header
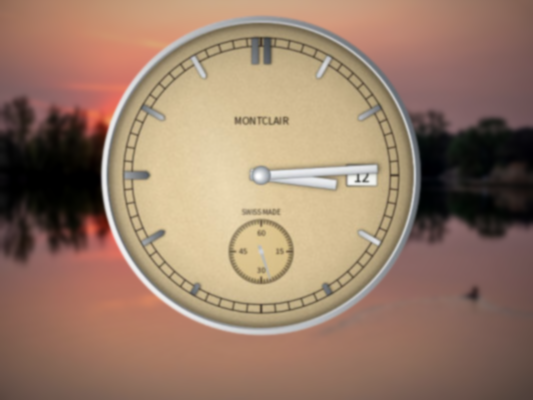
3:14:27
